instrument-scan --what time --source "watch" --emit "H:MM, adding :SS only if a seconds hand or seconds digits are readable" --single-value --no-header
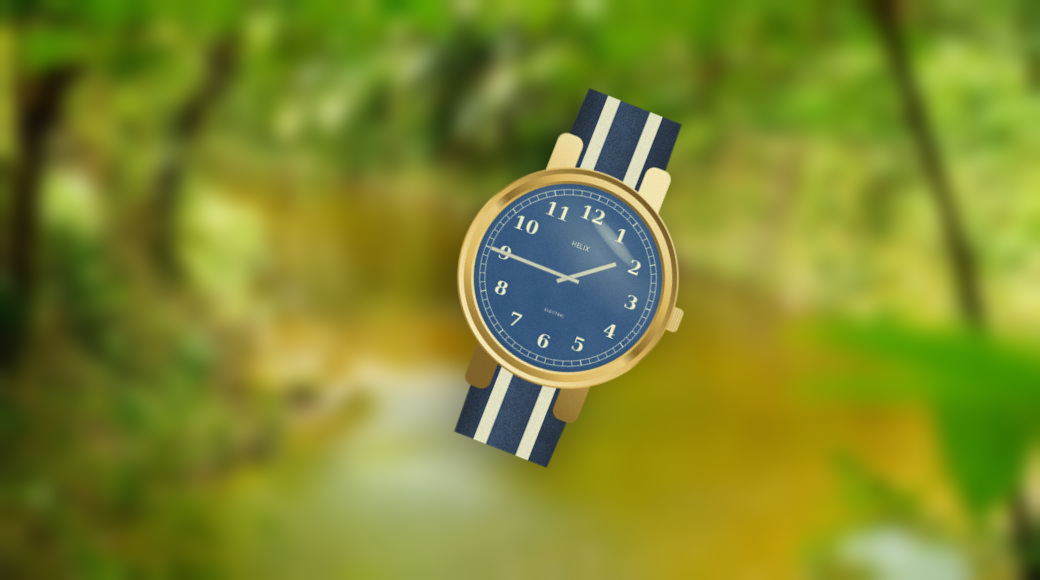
1:45
